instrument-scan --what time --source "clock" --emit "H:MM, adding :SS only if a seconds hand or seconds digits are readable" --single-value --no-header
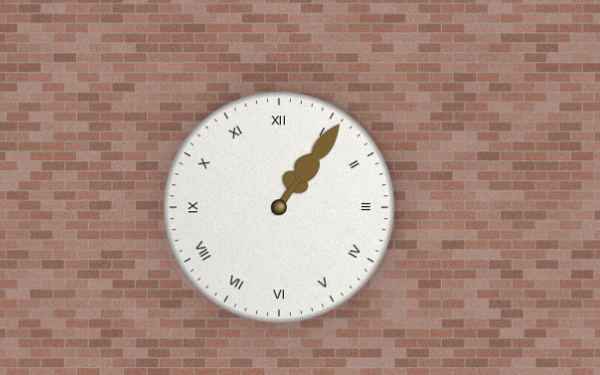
1:06
